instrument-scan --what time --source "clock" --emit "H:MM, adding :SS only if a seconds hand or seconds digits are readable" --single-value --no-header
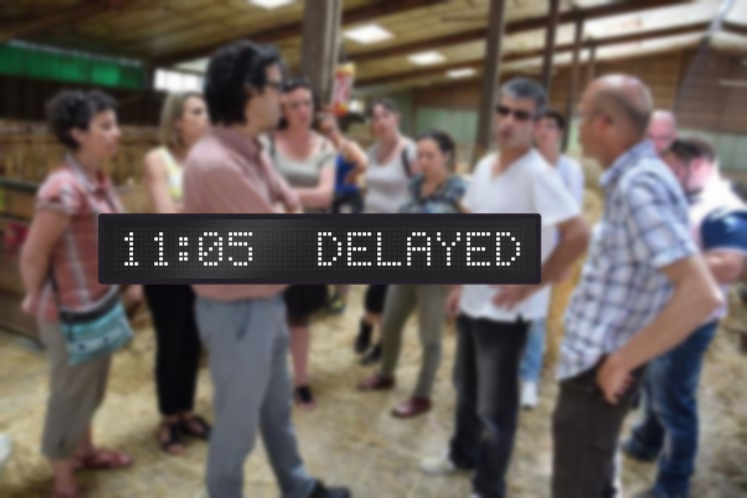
11:05
